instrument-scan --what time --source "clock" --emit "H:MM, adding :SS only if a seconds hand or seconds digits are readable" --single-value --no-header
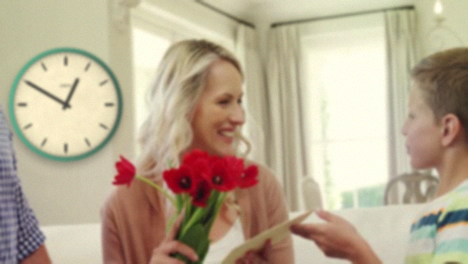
12:50
